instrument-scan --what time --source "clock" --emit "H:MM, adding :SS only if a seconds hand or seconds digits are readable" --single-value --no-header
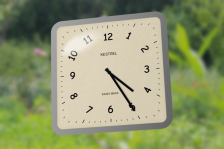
4:25
